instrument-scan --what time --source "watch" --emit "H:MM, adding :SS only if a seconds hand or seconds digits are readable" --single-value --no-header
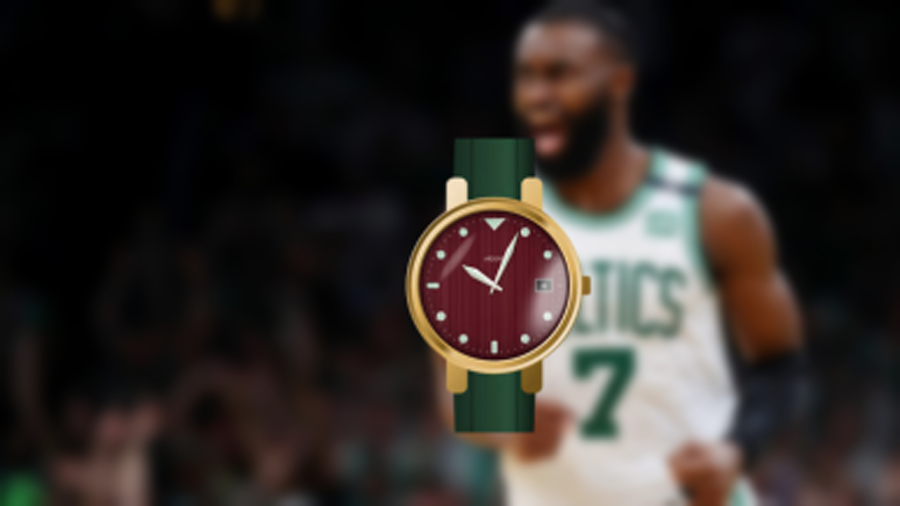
10:04
